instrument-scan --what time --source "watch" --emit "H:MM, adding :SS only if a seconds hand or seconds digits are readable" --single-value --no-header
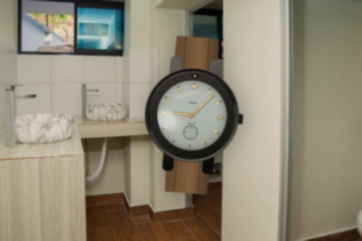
9:07
